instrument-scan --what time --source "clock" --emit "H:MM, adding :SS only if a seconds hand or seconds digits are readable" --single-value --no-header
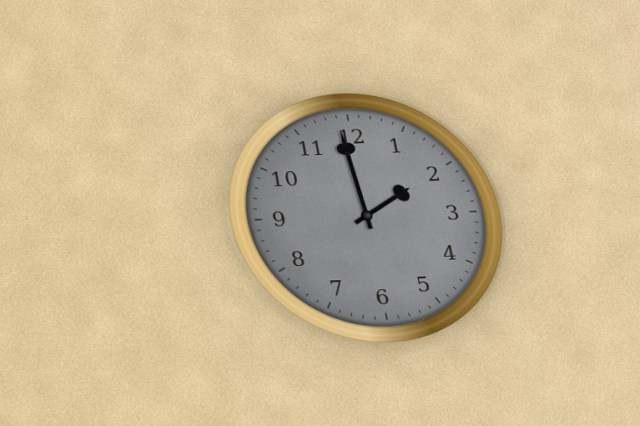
1:59
